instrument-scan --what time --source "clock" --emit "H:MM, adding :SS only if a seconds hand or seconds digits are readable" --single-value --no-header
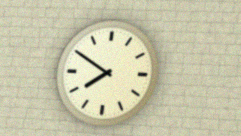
7:50
